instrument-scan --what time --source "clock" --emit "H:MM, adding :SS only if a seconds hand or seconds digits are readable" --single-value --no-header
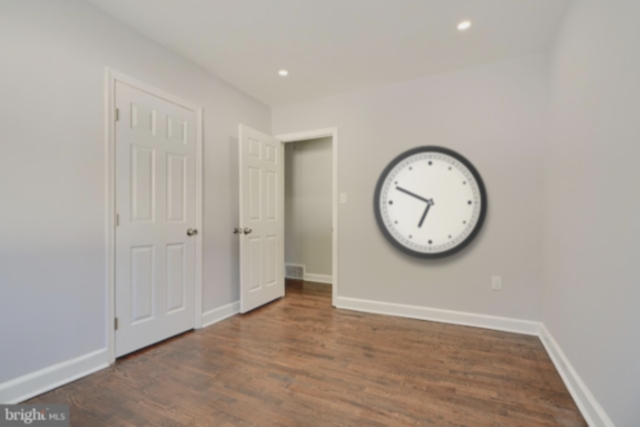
6:49
